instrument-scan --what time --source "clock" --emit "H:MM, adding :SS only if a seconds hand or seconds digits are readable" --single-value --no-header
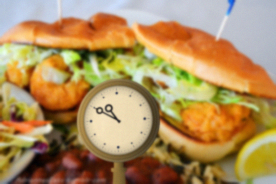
10:50
